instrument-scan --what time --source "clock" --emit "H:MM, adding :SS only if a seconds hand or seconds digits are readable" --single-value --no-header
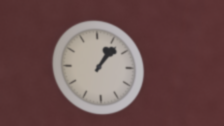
1:07
